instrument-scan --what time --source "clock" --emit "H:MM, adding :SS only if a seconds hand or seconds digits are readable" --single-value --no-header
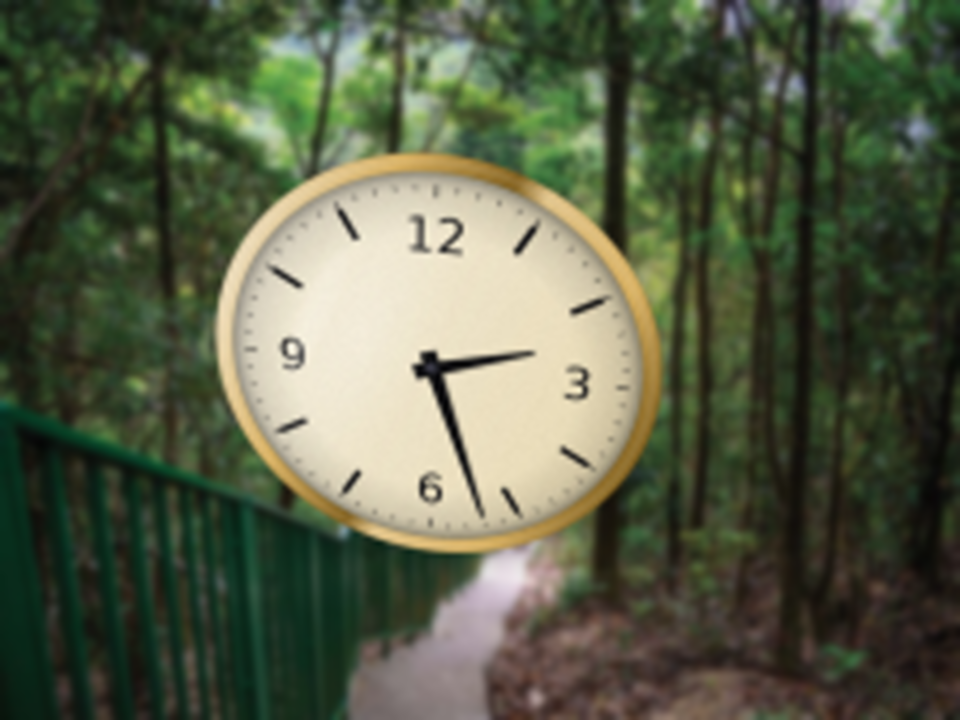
2:27
